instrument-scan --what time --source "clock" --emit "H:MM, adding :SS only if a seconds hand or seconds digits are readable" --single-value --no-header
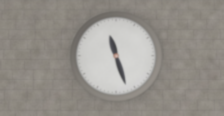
11:27
